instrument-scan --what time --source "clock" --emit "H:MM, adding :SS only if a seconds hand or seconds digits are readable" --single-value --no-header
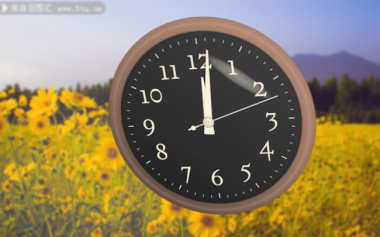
12:01:12
